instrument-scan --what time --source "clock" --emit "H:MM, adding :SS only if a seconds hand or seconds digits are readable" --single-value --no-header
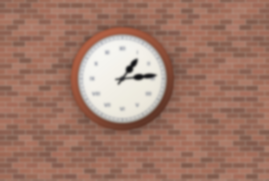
1:14
